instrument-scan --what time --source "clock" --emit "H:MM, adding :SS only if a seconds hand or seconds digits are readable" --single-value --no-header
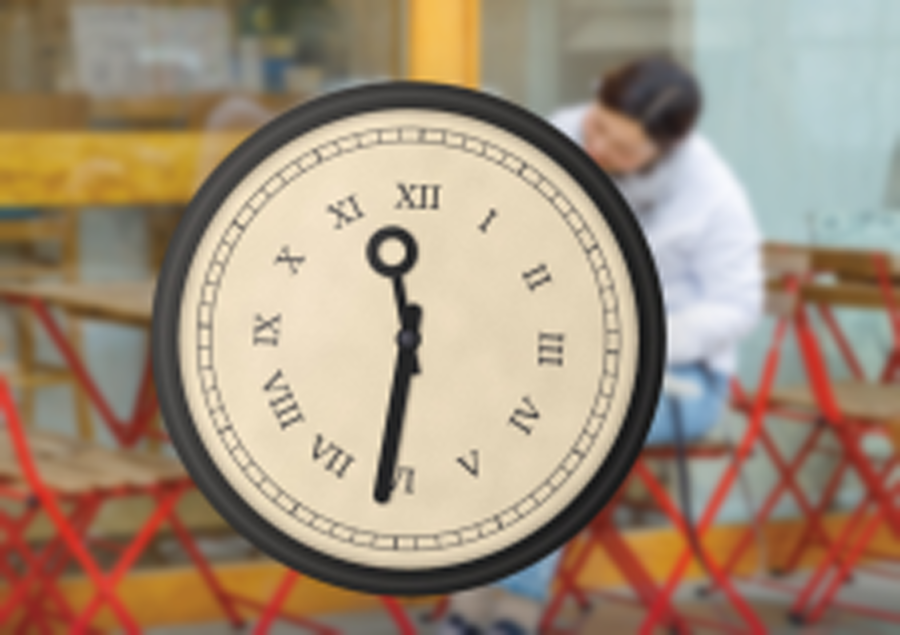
11:31
